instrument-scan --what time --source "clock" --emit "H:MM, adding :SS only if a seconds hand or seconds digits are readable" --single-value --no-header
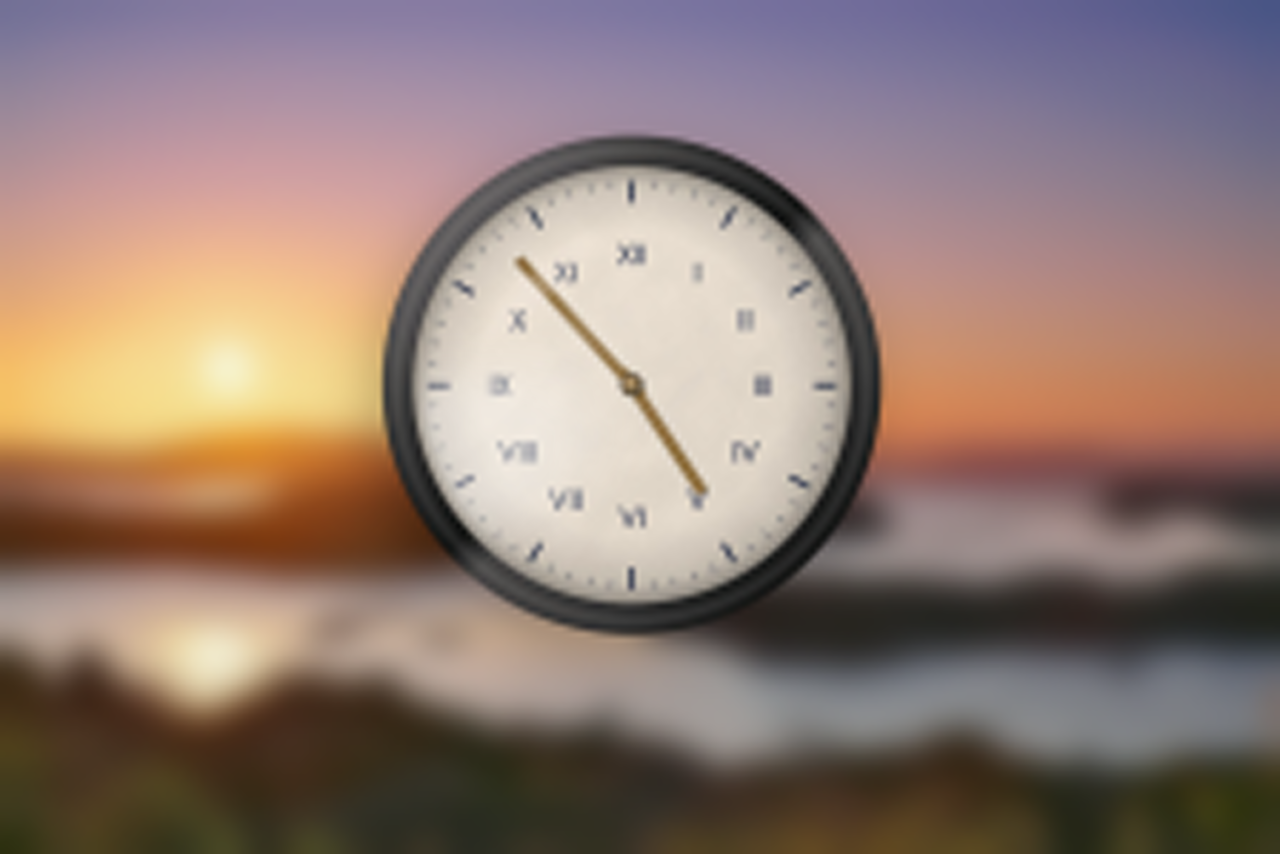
4:53
